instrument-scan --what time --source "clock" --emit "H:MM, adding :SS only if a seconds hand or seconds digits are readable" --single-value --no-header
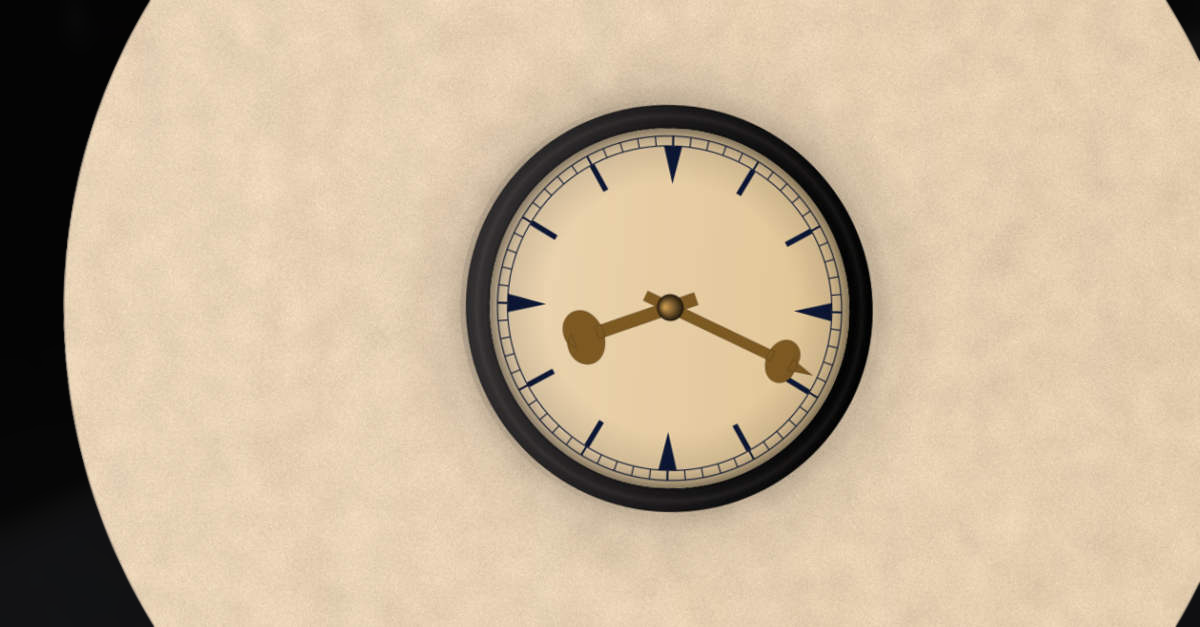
8:19
